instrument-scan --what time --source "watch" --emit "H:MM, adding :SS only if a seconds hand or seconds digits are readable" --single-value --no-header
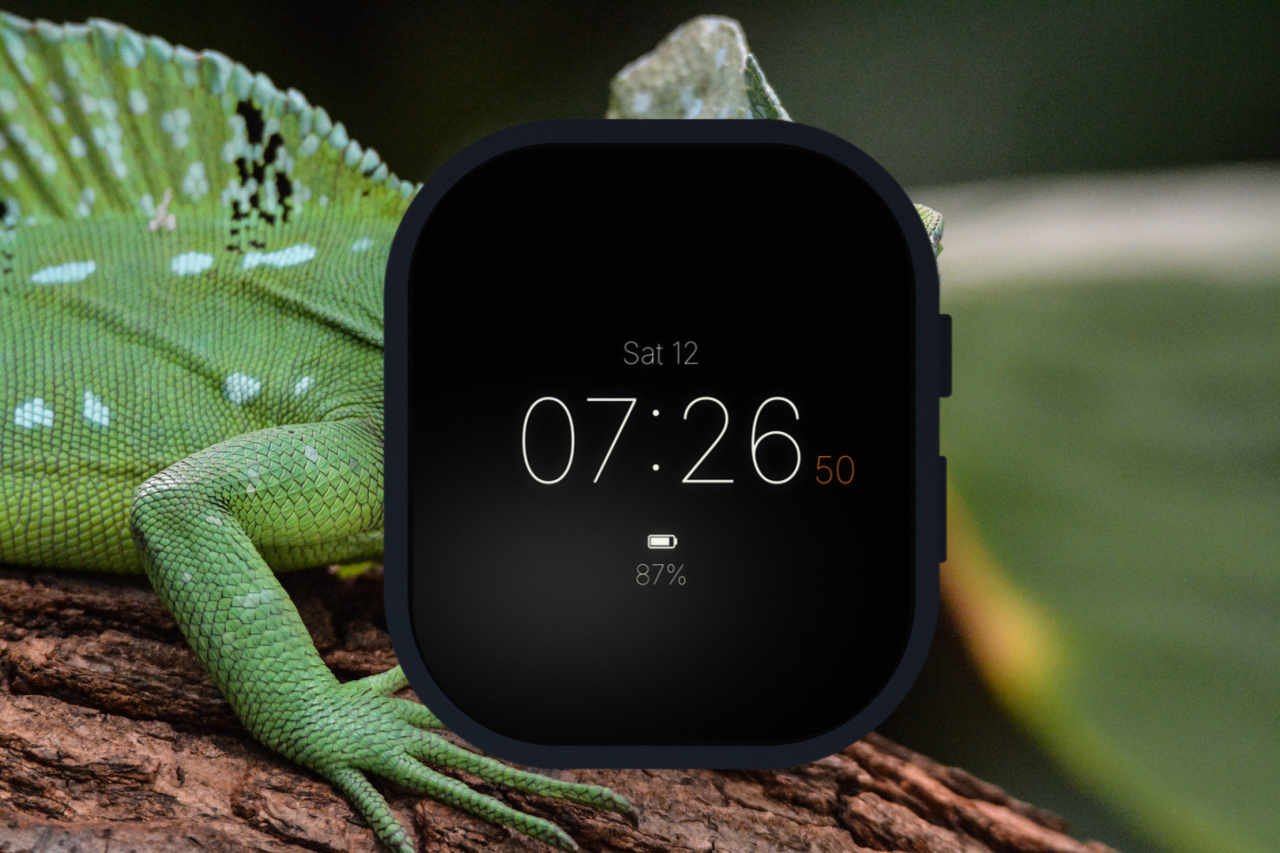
7:26:50
